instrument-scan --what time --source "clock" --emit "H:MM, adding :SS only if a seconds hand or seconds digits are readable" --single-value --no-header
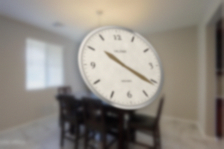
10:21
